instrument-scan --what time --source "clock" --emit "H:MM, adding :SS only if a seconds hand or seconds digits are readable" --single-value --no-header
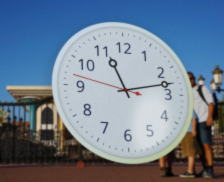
11:12:47
